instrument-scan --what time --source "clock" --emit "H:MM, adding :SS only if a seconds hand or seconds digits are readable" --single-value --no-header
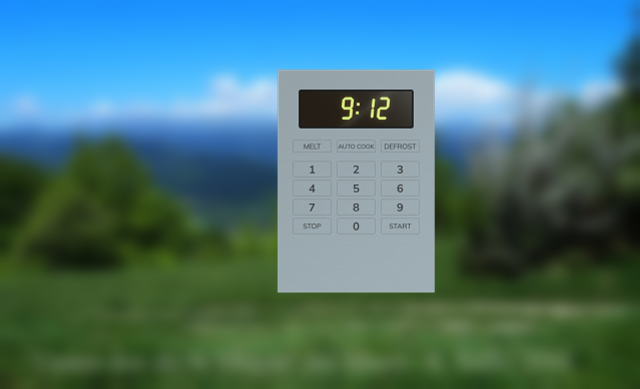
9:12
